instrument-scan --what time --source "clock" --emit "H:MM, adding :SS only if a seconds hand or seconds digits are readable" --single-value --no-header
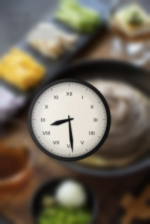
8:29
